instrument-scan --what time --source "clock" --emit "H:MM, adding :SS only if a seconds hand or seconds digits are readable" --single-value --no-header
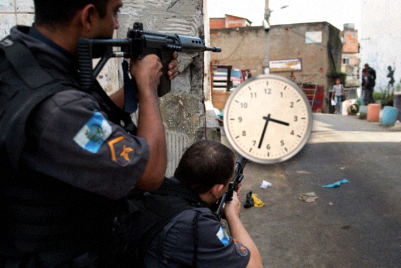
3:33
